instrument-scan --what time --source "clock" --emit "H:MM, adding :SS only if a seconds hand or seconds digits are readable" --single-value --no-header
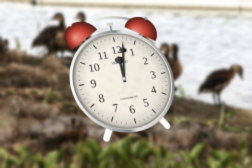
12:02
